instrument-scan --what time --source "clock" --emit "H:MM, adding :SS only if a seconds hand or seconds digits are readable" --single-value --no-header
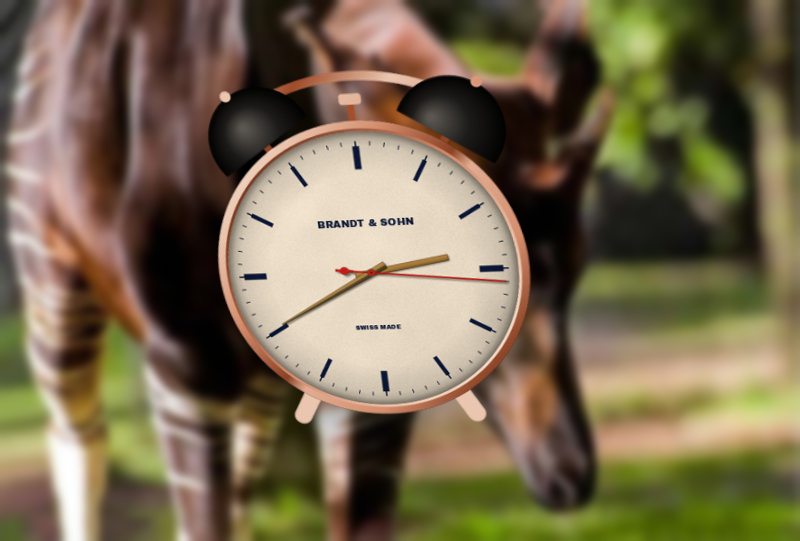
2:40:16
